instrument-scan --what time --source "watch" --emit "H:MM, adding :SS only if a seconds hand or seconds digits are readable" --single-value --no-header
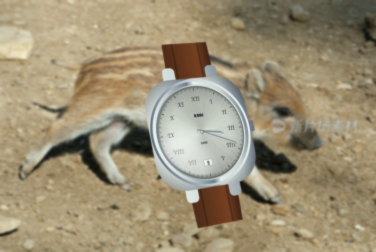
3:19
